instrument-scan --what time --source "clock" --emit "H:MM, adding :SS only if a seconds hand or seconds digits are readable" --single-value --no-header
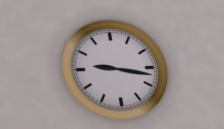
9:17
